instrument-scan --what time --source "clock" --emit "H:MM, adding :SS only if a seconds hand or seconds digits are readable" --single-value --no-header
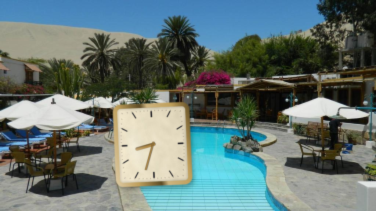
8:33
